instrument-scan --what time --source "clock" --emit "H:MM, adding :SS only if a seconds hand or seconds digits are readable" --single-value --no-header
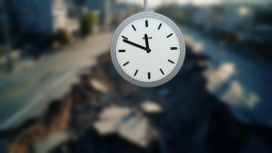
11:49
